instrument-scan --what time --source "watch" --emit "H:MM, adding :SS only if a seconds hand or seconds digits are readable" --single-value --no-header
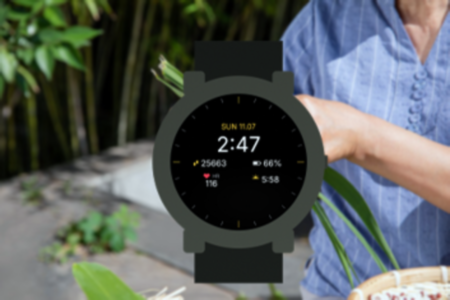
2:47
